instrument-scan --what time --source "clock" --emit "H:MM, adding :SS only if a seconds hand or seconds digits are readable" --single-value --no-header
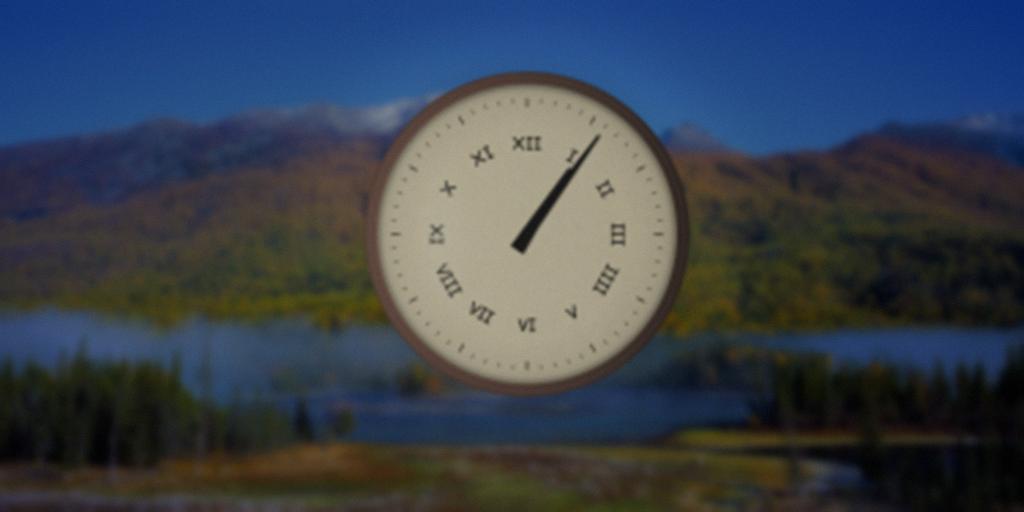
1:06
